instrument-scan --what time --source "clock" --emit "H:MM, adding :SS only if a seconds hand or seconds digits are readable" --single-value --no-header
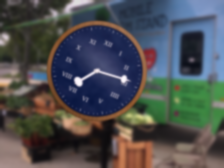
7:14
